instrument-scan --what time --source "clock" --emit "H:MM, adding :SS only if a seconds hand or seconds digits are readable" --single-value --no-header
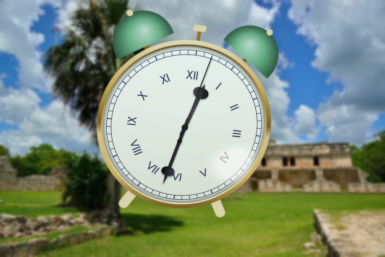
12:32:02
